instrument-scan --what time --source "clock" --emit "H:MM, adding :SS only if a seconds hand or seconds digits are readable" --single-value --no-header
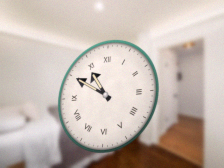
10:50
